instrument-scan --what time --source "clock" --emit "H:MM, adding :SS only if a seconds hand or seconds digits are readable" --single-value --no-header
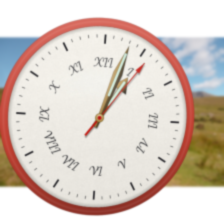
1:03:06
